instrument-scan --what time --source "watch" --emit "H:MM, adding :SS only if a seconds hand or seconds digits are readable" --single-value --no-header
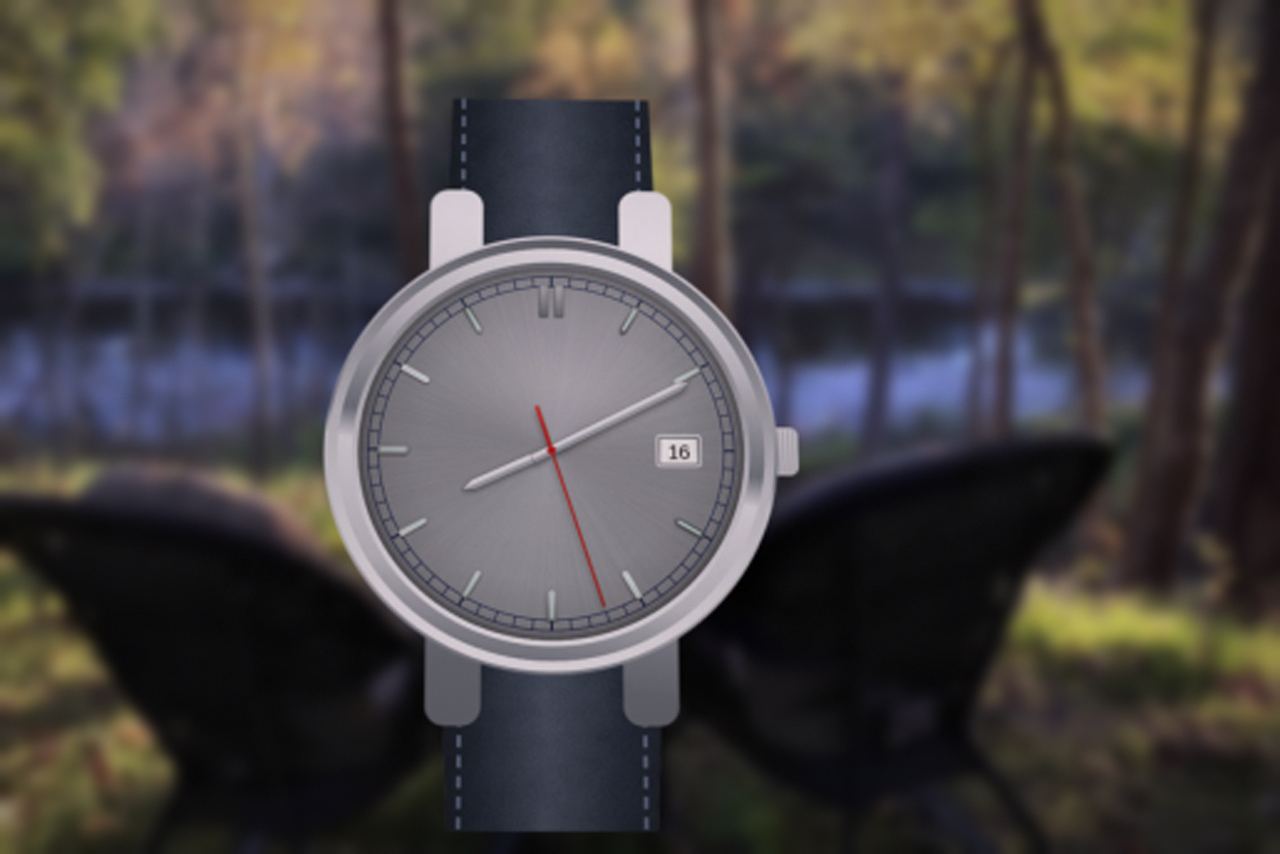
8:10:27
